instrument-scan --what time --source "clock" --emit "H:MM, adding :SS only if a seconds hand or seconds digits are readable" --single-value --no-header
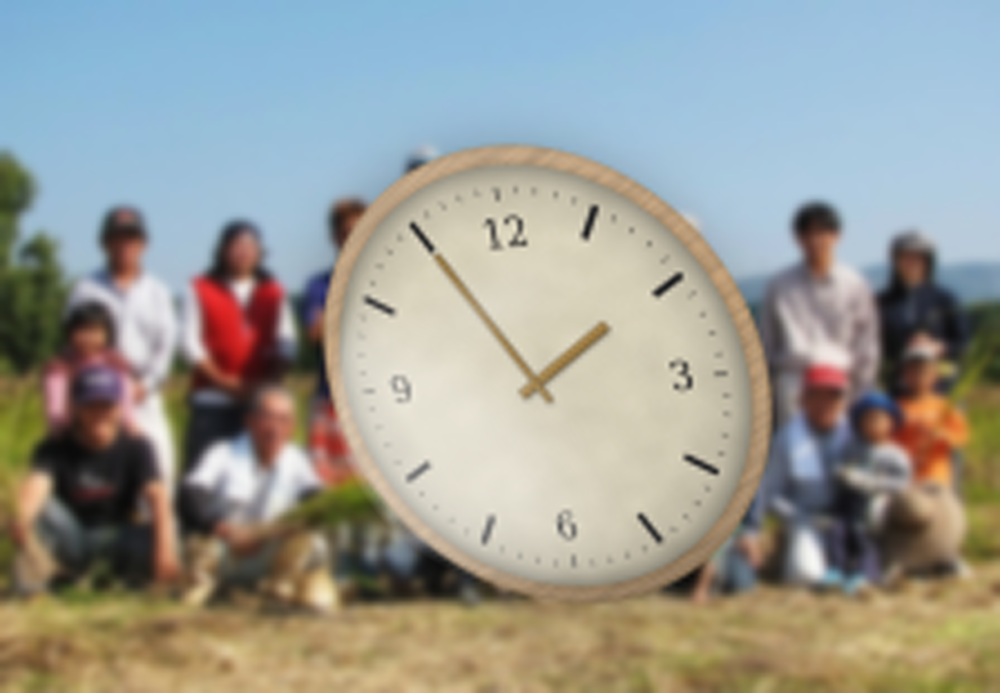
1:55
